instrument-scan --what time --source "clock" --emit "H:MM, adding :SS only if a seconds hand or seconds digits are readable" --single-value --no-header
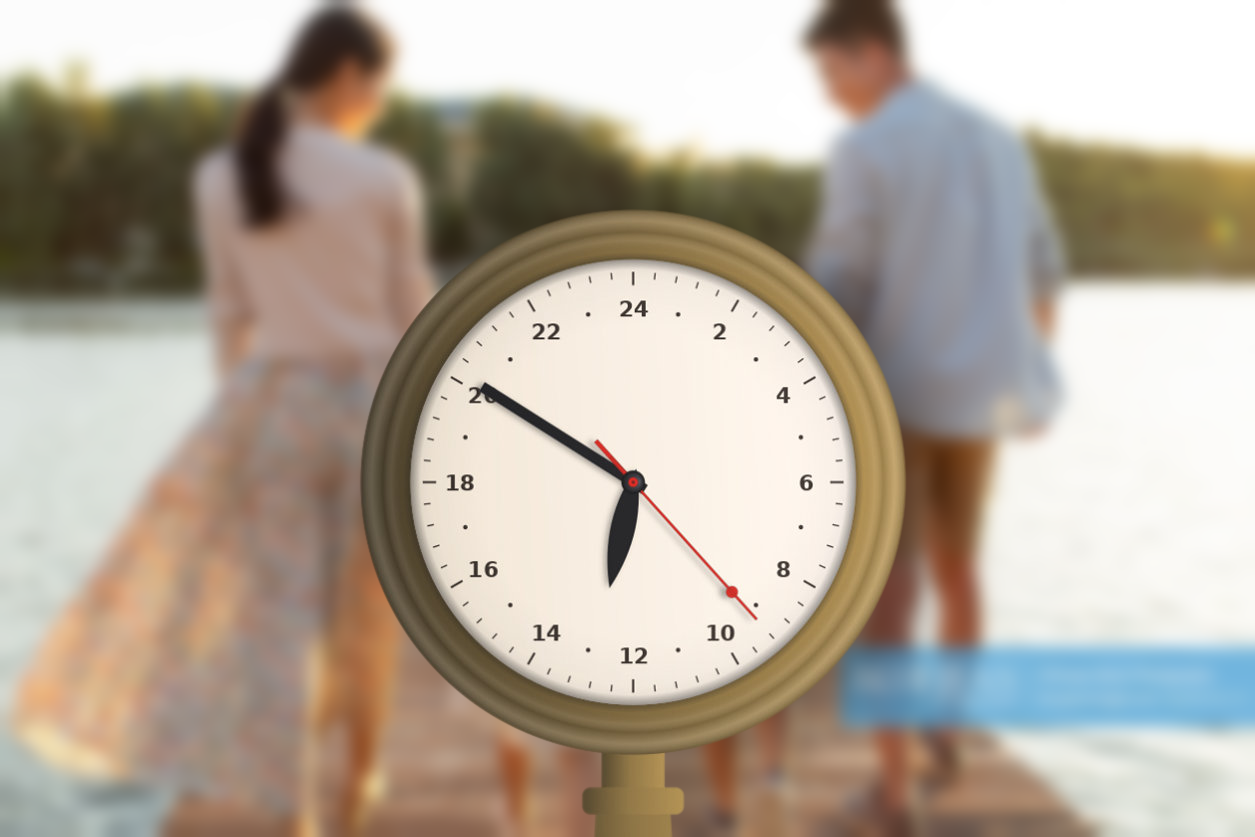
12:50:23
